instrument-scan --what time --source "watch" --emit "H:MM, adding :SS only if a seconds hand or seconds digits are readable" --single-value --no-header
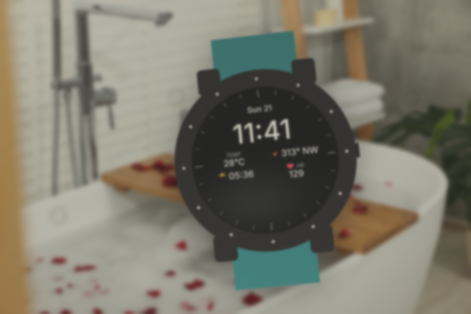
11:41
